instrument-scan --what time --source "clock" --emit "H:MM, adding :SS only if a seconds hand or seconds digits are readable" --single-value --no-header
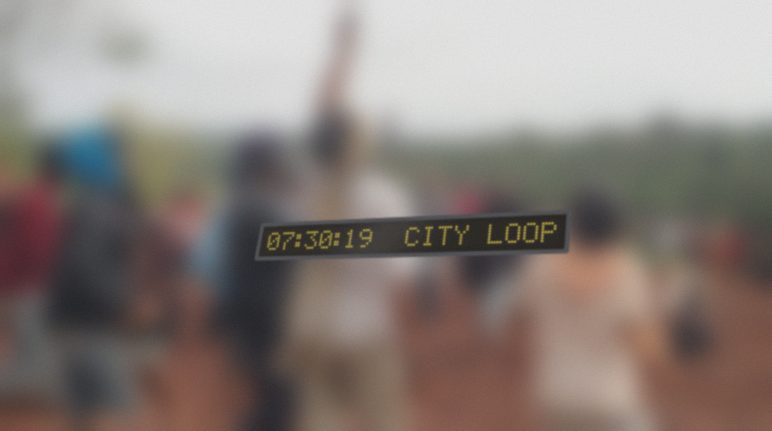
7:30:19
